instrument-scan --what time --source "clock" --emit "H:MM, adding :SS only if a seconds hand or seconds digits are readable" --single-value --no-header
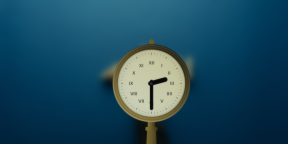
2:30
